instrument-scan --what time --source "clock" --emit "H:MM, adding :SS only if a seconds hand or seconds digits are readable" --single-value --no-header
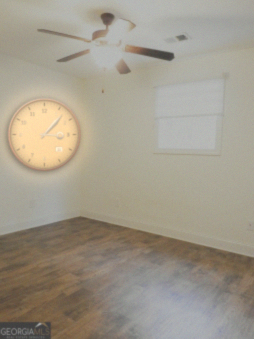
3:07
